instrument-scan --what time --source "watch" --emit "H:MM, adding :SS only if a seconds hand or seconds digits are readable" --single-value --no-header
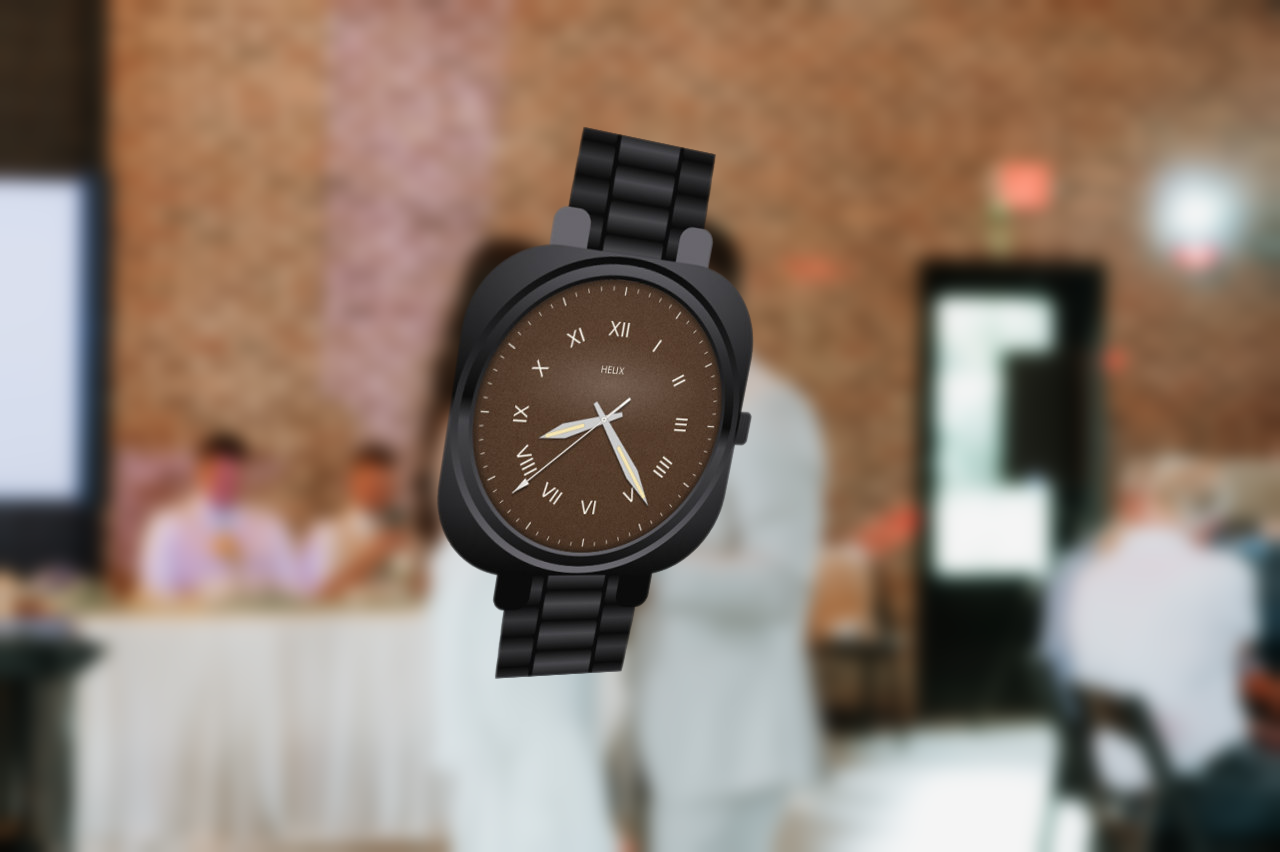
8:23:38
